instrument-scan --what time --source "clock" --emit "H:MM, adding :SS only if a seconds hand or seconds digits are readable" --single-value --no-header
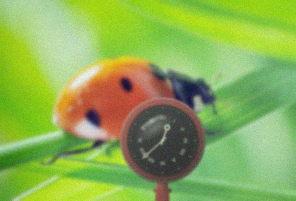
12:38
